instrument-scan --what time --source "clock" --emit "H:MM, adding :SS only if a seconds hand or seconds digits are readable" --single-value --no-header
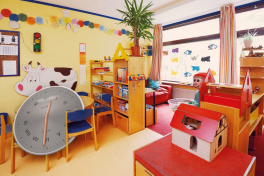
12:31
